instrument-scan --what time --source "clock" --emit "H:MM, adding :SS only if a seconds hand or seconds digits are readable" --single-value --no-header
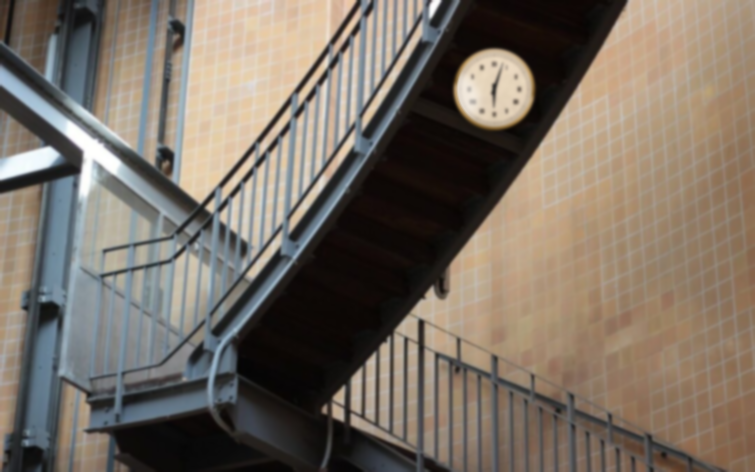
6:03
